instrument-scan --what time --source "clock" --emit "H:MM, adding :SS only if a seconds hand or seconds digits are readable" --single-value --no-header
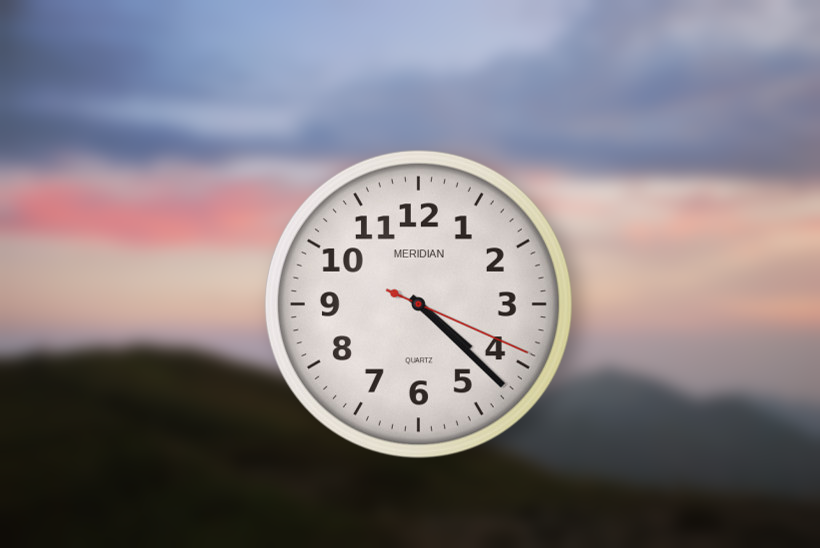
4:22:19
